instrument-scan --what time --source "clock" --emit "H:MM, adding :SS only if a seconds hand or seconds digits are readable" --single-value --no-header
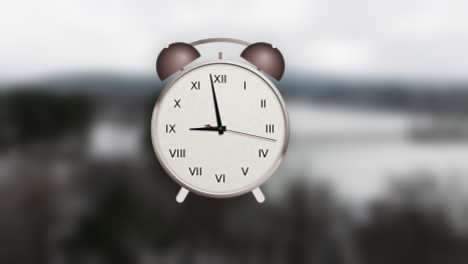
8:58:17
